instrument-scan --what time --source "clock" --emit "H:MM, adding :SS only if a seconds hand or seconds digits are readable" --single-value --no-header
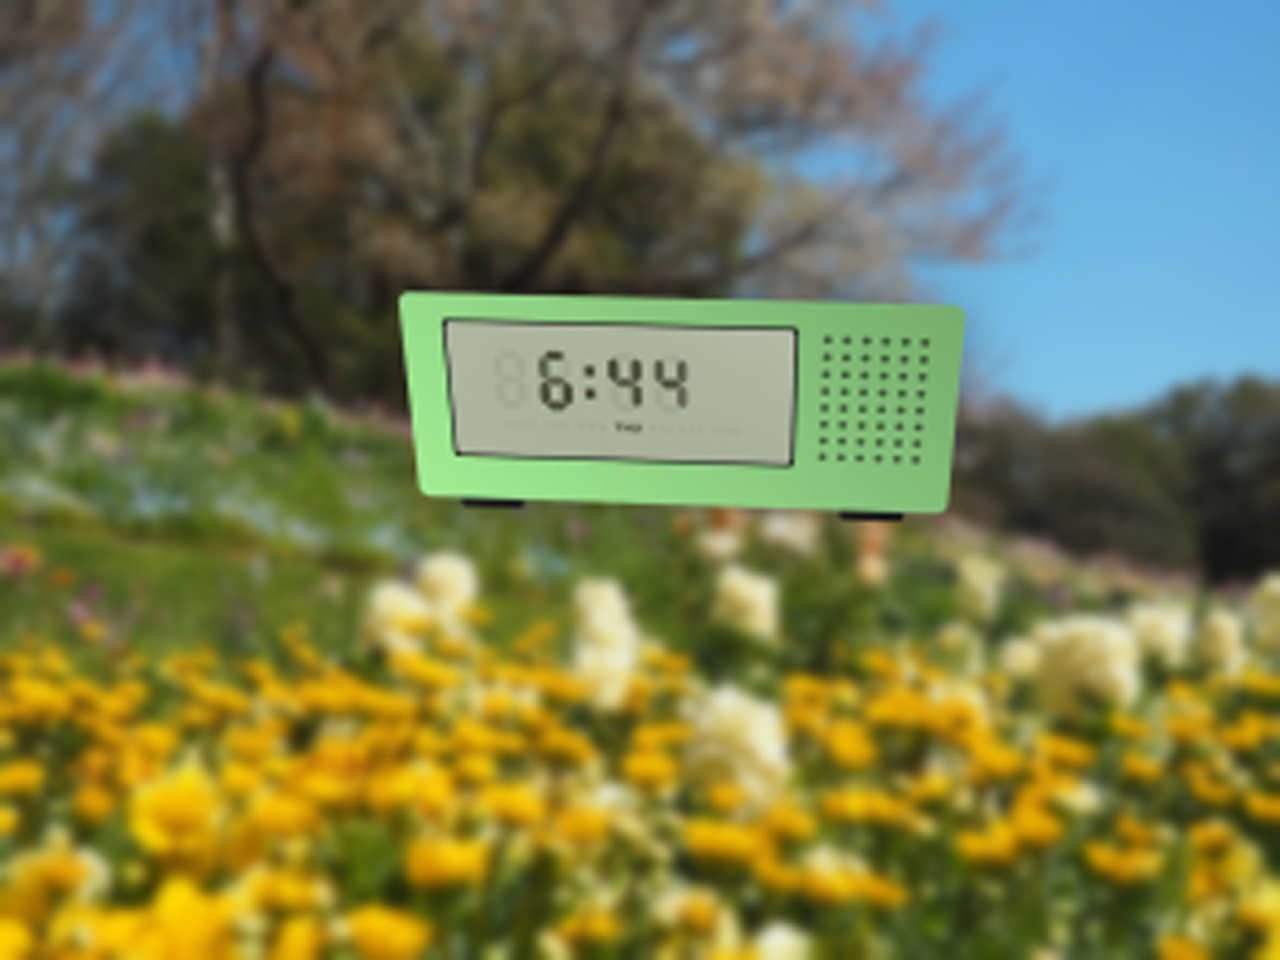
6:44
